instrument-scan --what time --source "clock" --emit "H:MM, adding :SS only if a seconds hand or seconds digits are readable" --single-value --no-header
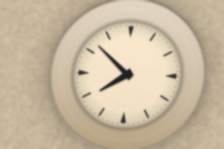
7:52
